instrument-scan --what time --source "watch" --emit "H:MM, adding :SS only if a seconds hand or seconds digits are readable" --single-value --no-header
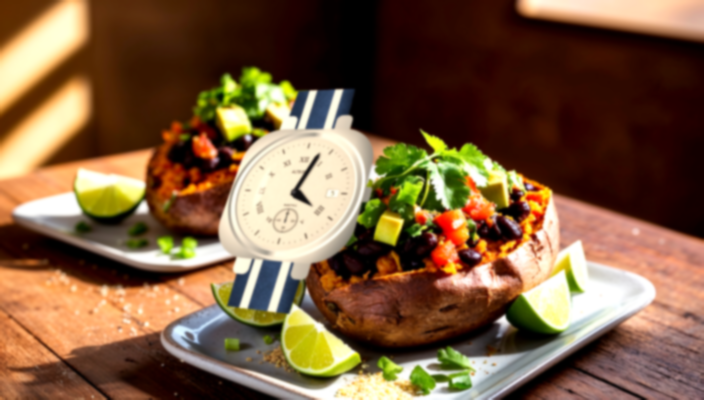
4:03
